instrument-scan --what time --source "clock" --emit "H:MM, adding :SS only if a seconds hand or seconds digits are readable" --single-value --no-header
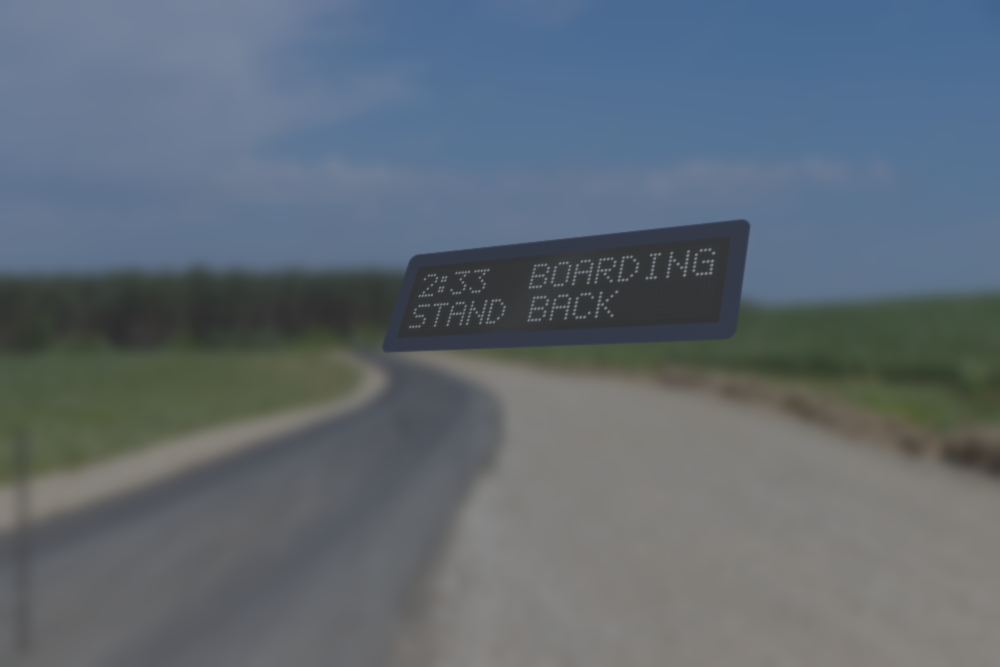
2:33
